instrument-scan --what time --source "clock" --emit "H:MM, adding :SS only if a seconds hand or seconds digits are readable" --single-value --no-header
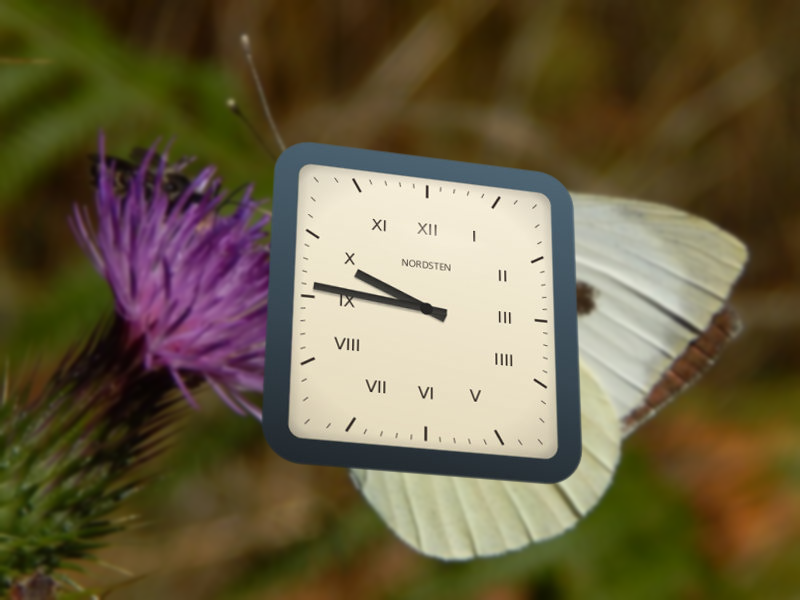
9:46
